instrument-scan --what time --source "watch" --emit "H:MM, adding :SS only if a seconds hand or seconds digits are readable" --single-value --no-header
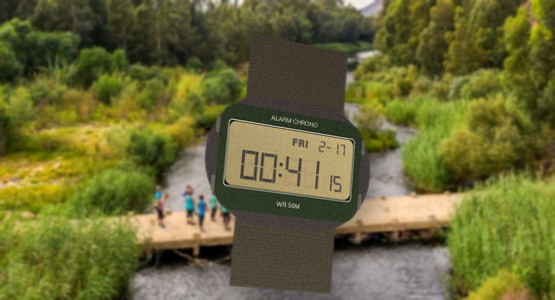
0:41:15
